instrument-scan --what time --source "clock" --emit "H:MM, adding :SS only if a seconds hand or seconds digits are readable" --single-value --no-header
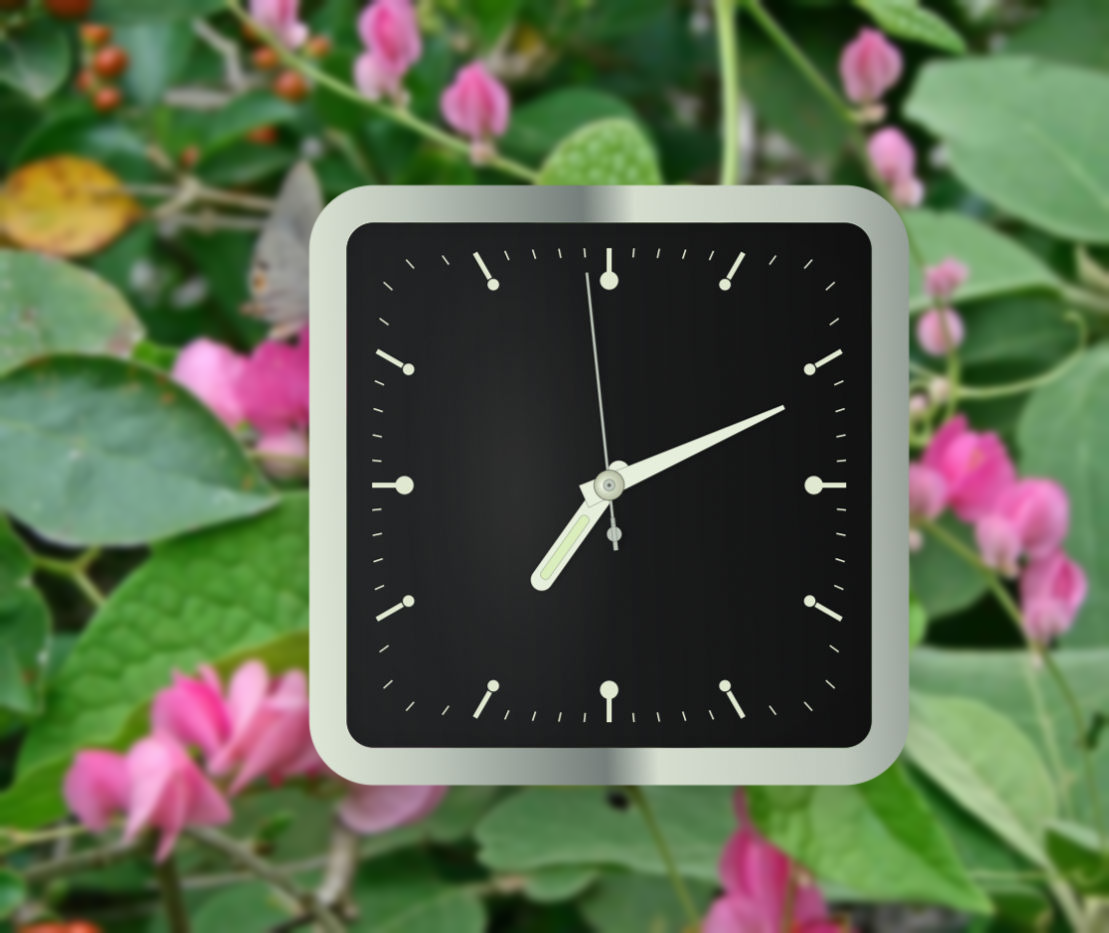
7:10:59
